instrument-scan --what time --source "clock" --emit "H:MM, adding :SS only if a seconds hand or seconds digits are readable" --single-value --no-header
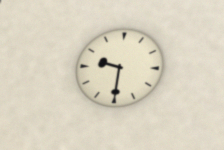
9:30
